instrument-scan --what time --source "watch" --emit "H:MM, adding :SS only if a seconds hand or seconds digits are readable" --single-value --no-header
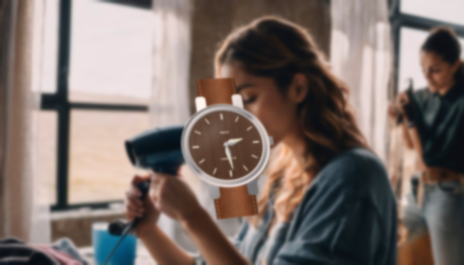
2:29
